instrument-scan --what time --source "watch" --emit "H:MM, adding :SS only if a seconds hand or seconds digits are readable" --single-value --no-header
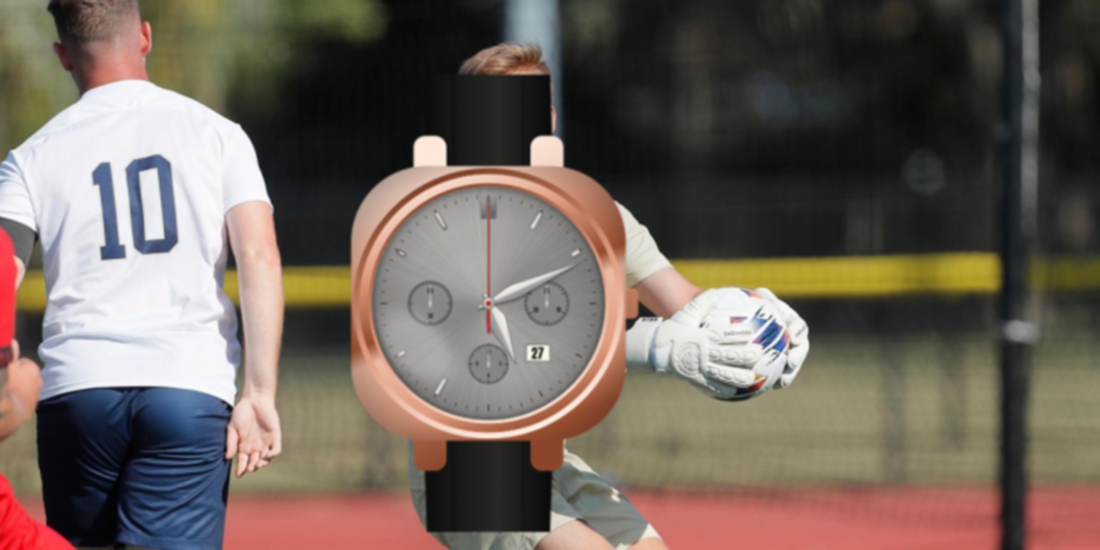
5:11
